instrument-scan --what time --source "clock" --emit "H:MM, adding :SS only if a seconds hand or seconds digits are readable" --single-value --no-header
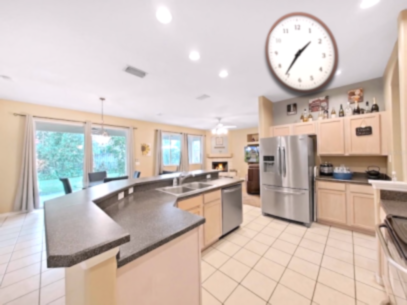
1:36
